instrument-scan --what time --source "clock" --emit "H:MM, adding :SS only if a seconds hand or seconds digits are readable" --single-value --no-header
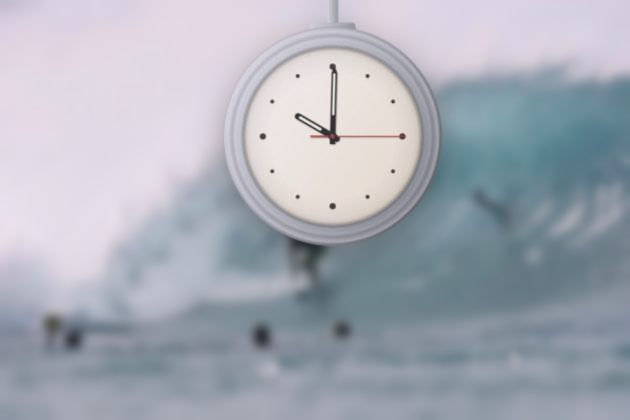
10:00:15
